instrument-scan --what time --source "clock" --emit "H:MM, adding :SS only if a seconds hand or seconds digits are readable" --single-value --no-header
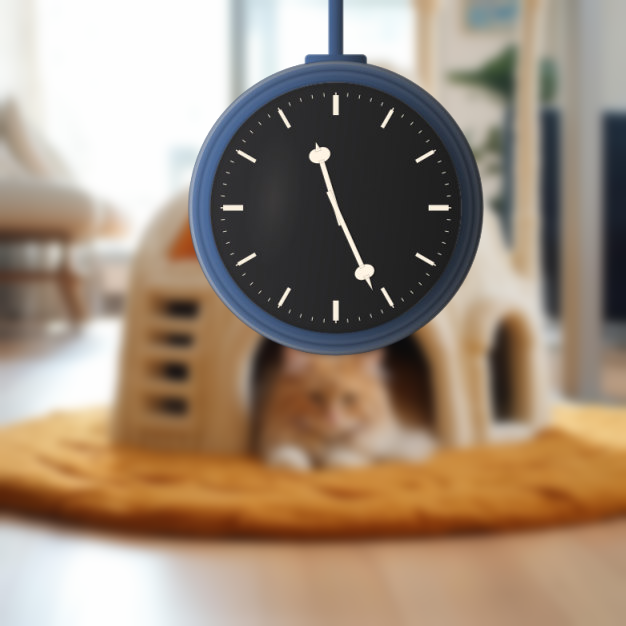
11:26
